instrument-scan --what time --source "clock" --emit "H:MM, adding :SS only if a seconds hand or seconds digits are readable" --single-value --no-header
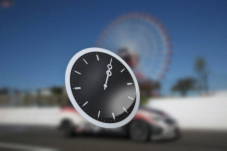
1:05
